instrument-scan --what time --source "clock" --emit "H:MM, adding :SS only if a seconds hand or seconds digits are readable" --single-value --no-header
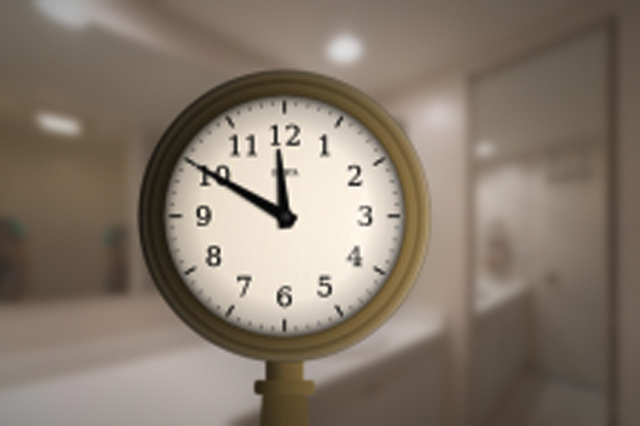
11:50
